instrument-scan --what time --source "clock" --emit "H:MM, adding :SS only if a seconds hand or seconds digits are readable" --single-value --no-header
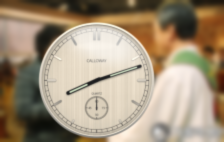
8:12
